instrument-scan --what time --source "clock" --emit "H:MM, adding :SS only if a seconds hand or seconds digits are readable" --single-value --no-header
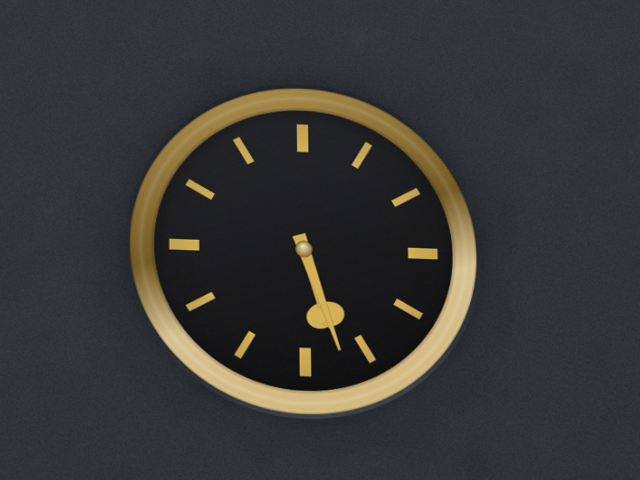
5:27
